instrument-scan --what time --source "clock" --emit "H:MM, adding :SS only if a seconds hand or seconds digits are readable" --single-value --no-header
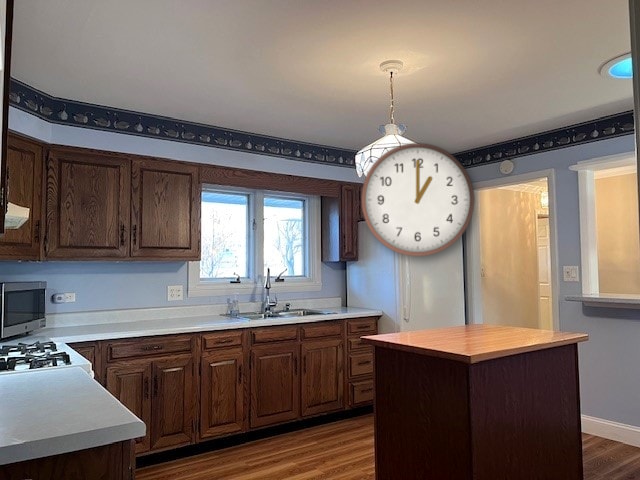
1:00
